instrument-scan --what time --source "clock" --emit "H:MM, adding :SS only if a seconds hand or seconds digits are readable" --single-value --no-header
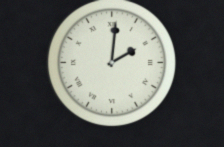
2:01
